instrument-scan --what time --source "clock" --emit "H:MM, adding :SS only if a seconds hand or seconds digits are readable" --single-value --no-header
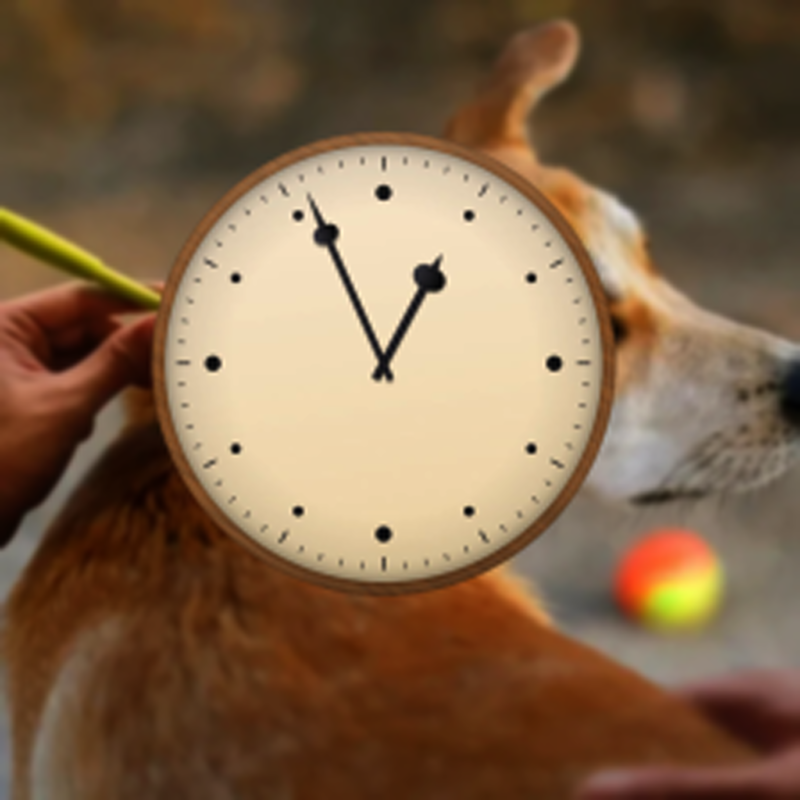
12:56
